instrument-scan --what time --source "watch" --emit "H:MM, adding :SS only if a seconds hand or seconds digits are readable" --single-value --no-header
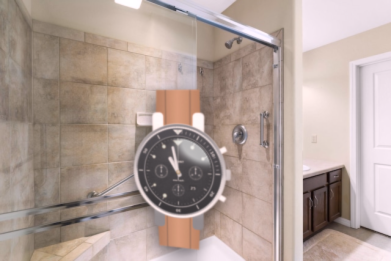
10:58
